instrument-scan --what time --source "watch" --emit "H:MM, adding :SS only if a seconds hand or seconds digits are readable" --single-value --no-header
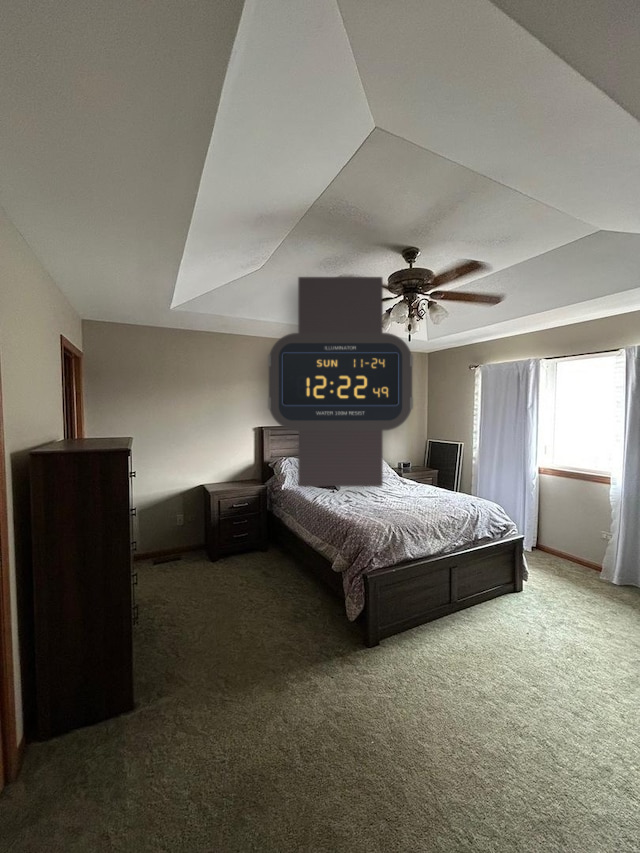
12:22:49
